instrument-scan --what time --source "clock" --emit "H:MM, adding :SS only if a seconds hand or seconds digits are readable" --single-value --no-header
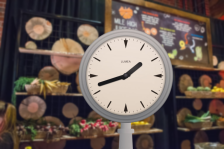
1:42
